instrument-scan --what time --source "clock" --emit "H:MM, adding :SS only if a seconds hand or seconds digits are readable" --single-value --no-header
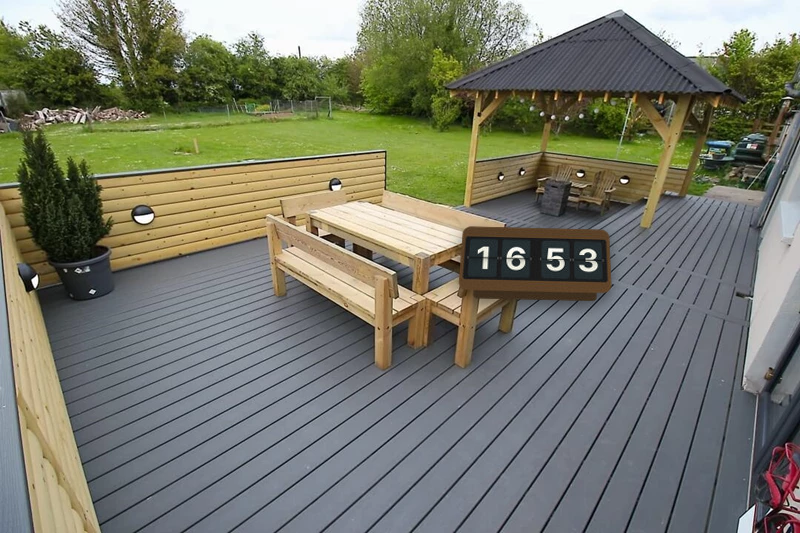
16:53
